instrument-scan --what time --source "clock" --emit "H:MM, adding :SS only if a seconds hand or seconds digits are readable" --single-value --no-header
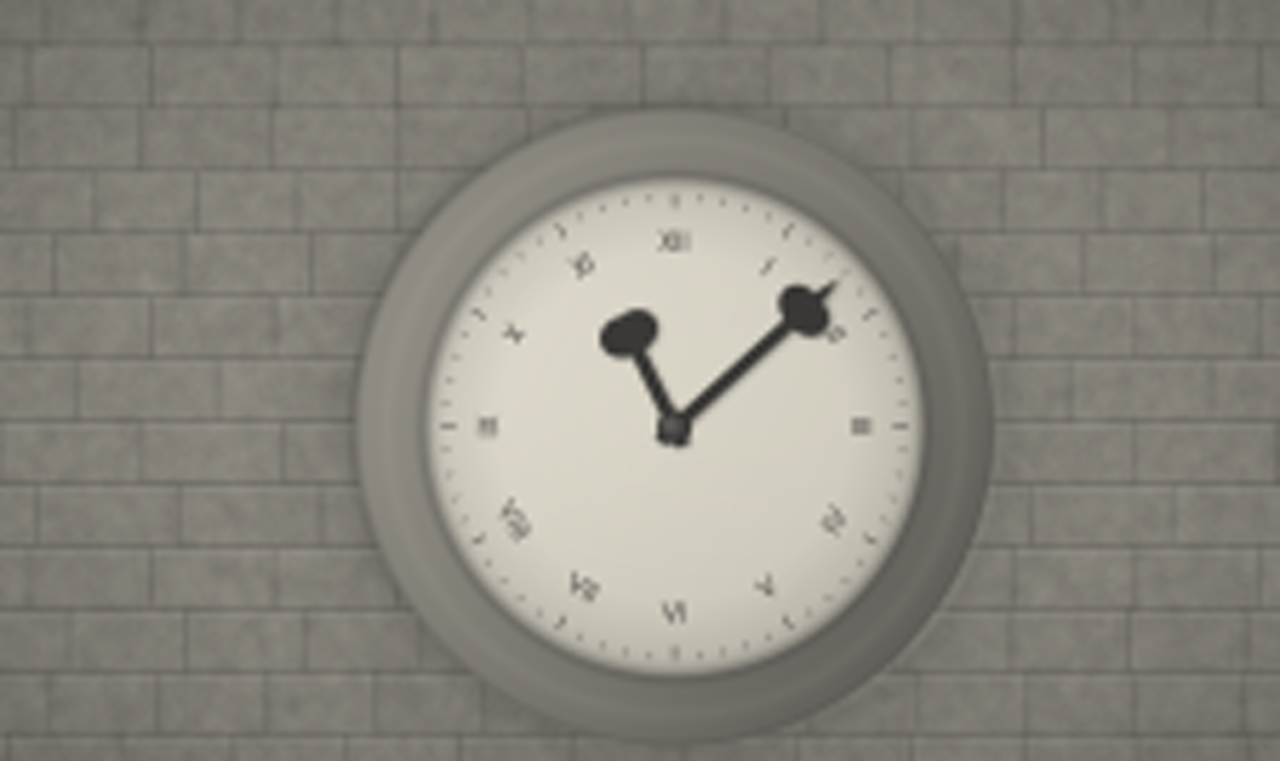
11:08
